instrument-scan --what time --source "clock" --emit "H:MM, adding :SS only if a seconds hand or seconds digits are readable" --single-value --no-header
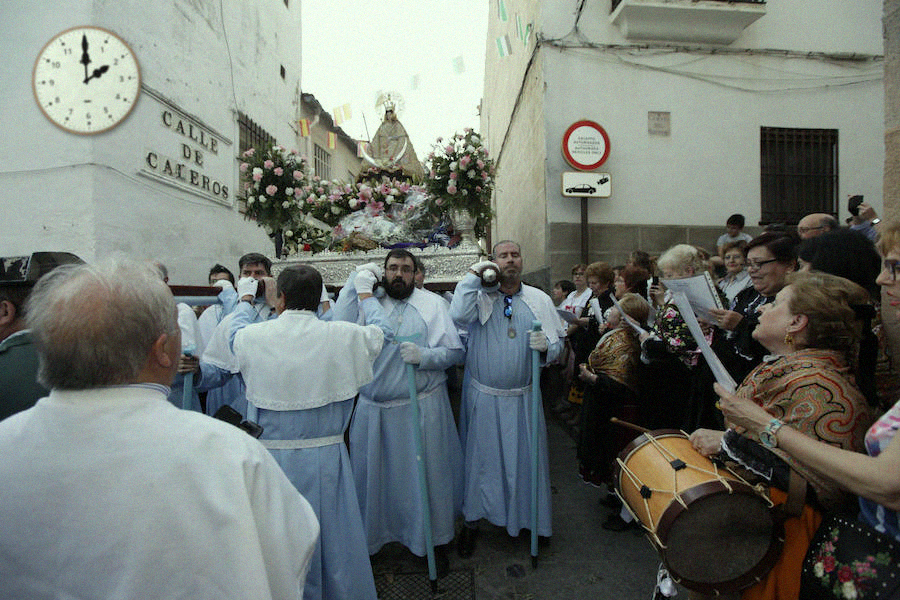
2:00
